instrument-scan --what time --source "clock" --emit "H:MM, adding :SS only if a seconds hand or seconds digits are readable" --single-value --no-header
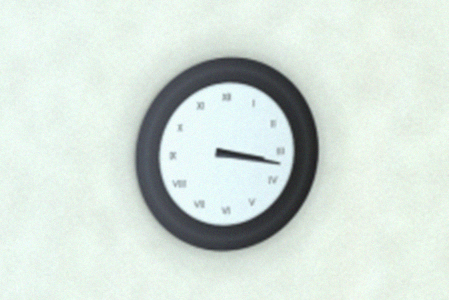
3:17
